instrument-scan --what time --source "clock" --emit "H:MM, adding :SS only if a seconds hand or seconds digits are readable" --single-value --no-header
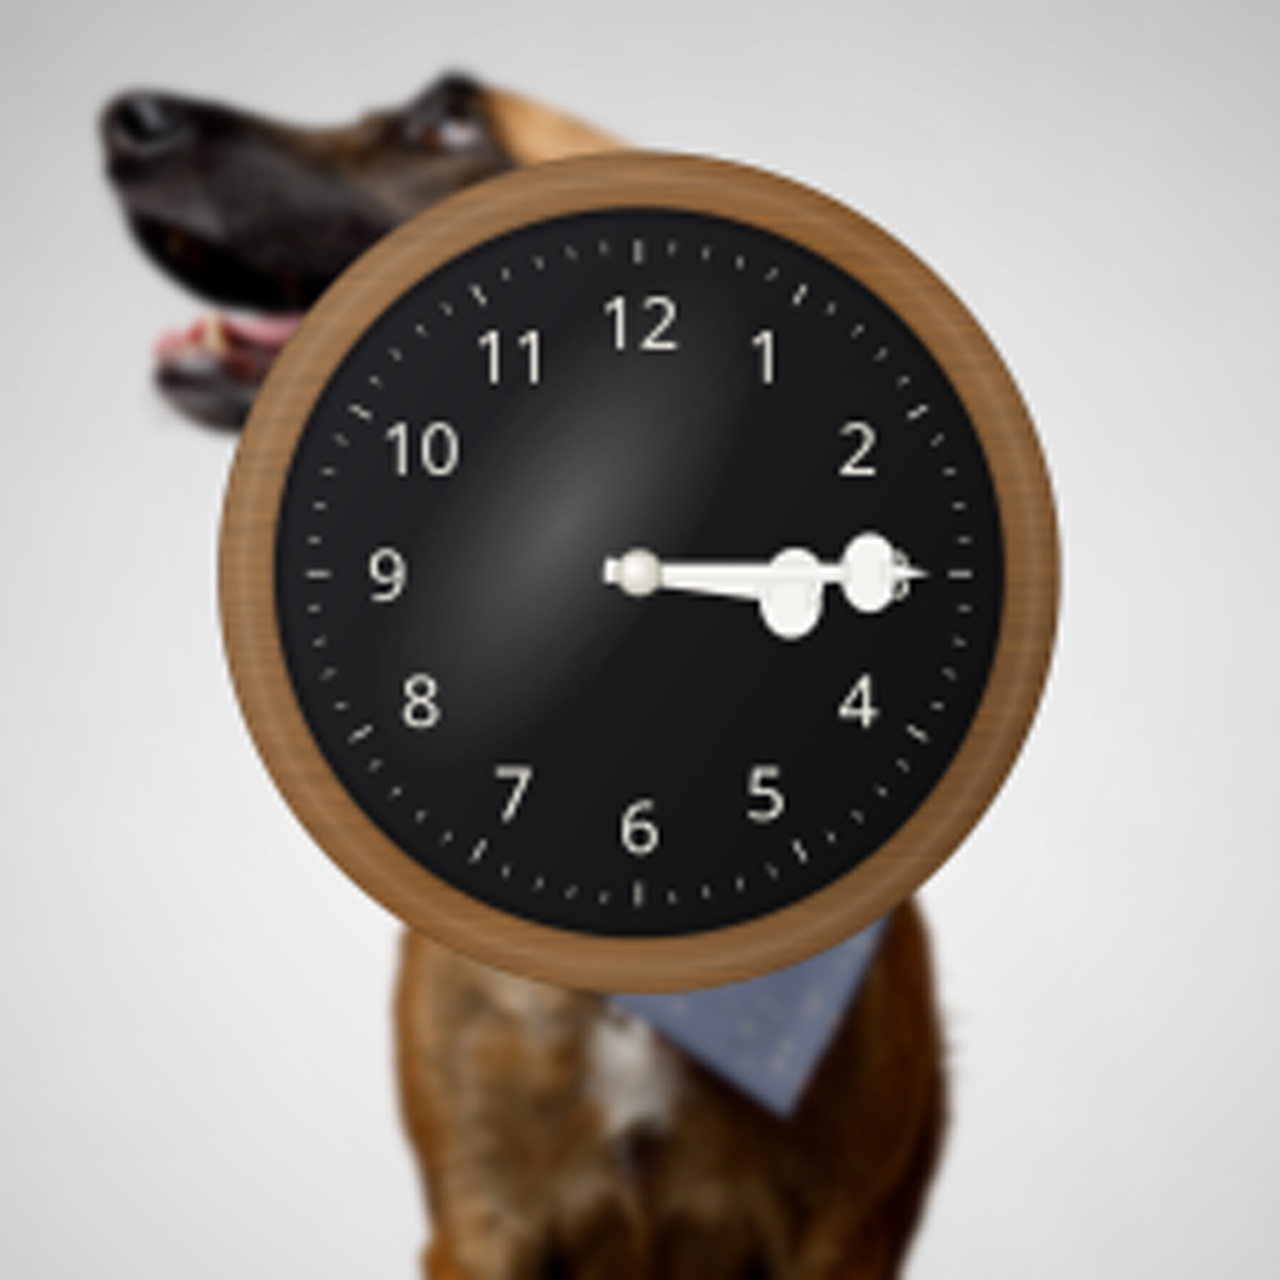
3:15
